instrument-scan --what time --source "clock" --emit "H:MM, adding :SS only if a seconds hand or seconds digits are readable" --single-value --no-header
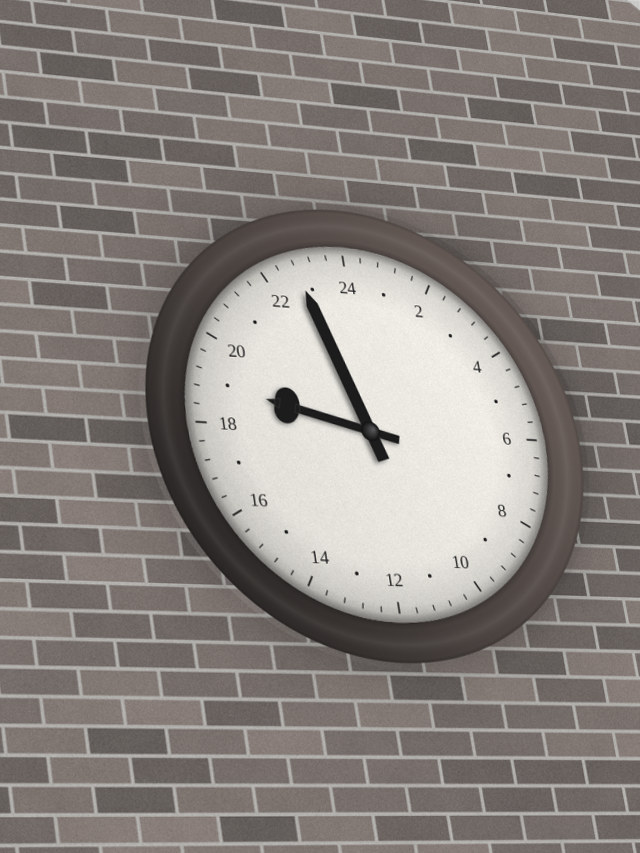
18:57
